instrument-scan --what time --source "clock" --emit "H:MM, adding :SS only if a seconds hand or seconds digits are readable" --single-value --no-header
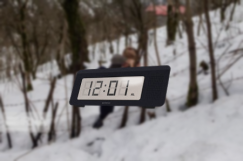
12:01
